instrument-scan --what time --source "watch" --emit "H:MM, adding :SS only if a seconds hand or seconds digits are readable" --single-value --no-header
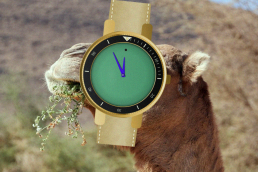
11:55
